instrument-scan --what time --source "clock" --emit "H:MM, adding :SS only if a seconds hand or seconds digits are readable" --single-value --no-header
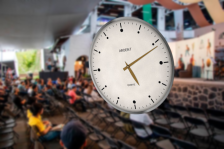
5:11
